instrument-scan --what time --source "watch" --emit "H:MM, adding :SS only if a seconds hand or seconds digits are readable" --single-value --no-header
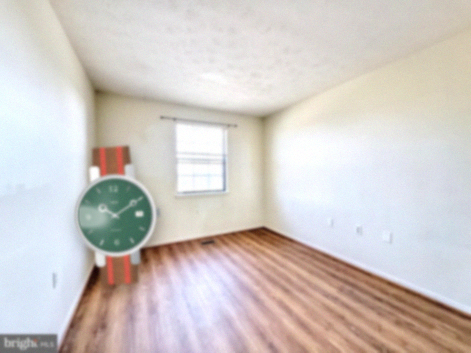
10:10
